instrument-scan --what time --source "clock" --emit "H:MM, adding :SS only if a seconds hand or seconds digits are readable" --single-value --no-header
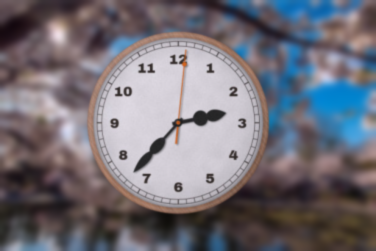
2:37:01
